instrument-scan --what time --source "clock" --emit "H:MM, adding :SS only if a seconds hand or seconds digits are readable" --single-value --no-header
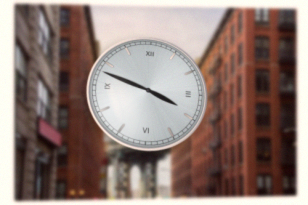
3:48
